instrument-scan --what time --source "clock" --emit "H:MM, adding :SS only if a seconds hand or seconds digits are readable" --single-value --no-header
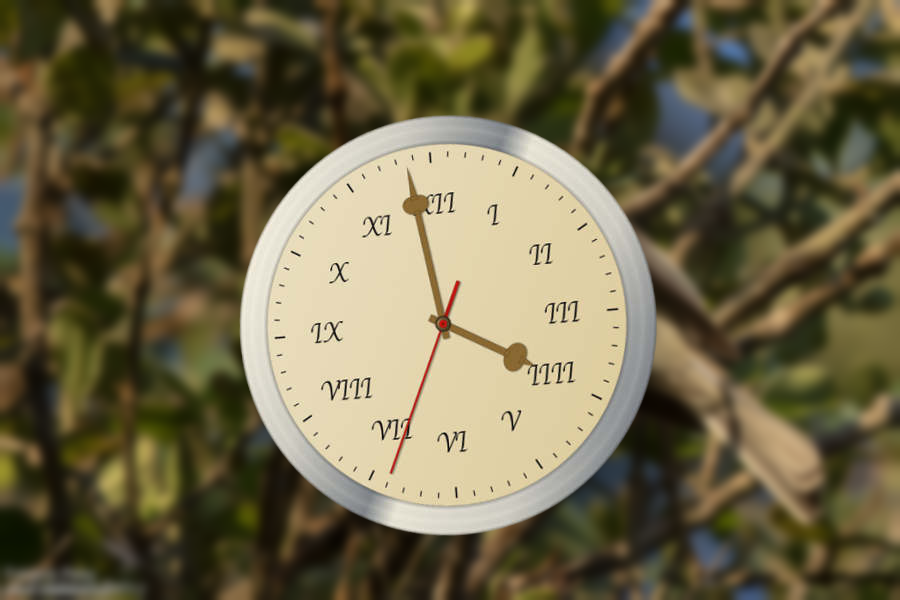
3:58:34
